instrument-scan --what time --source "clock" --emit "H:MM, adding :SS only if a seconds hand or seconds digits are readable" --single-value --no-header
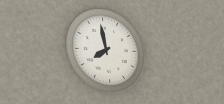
7:59
